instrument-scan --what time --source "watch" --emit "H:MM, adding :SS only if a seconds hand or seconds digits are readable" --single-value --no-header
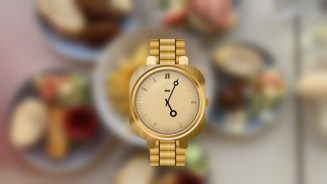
5:04
